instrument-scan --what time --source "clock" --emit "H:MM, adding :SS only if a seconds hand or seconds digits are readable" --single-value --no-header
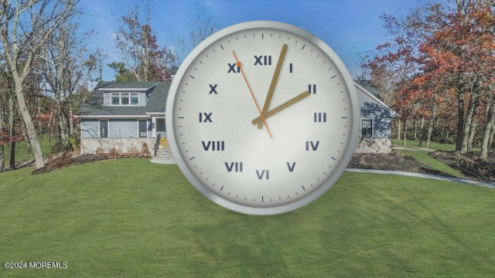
2:02:56
